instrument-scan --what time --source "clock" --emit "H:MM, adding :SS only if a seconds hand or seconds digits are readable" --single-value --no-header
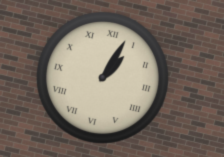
1:03
